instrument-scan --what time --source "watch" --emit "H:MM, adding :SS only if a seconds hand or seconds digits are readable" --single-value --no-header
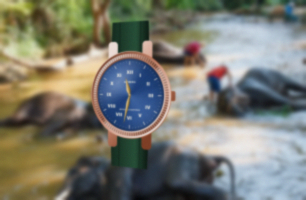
11:32
